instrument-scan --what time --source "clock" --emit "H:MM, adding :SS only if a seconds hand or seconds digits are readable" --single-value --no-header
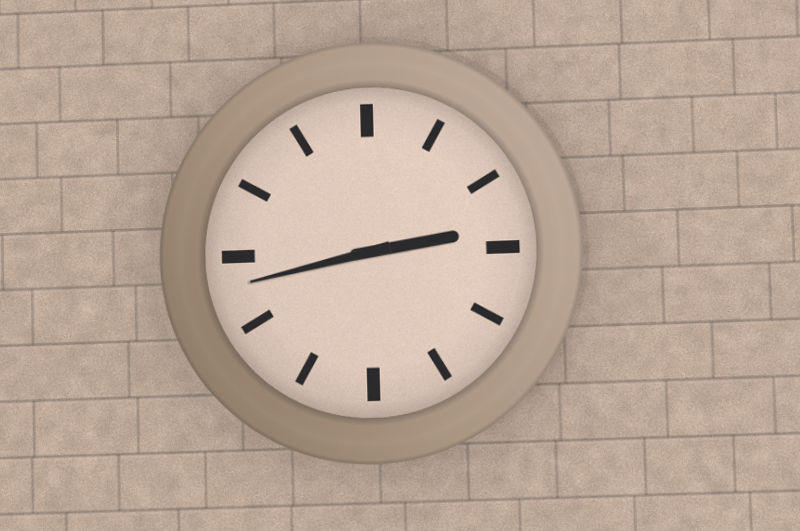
2:43
